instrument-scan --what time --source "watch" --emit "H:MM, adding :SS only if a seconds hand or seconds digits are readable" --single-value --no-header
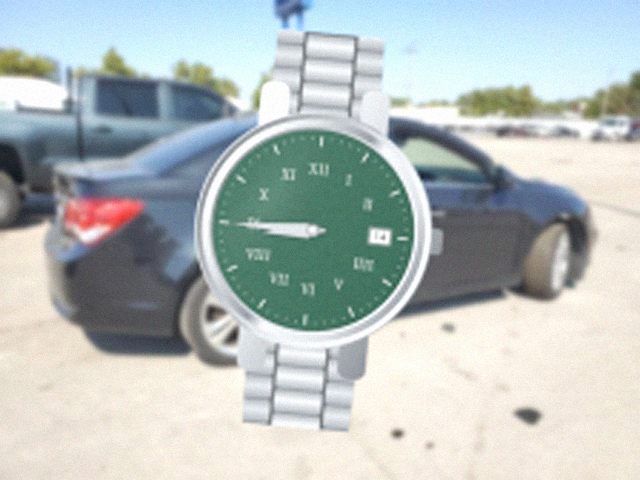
8:45
